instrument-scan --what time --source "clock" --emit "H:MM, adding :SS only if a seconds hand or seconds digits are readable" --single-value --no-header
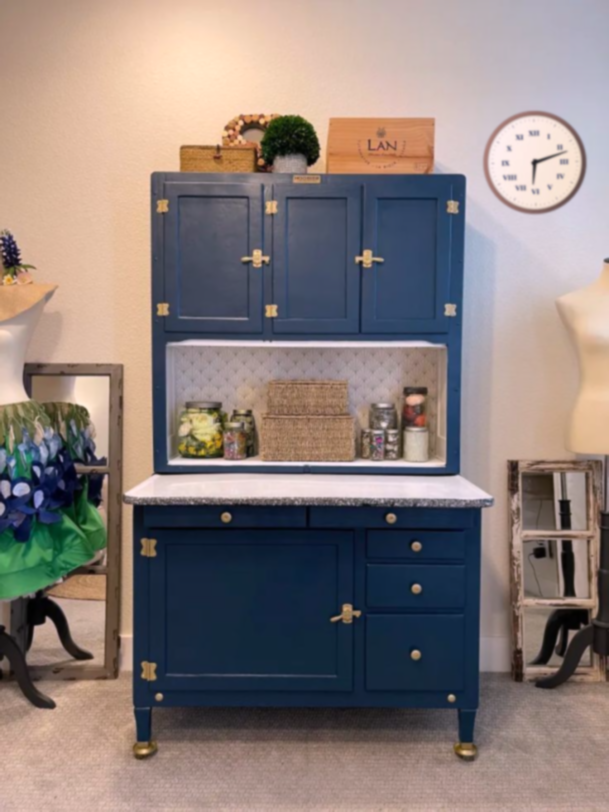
6:12
